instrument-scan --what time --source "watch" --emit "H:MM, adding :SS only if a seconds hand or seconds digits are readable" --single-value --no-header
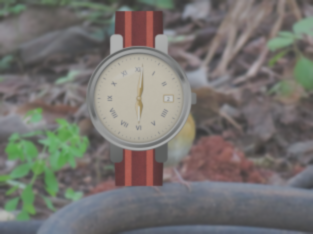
6:01
